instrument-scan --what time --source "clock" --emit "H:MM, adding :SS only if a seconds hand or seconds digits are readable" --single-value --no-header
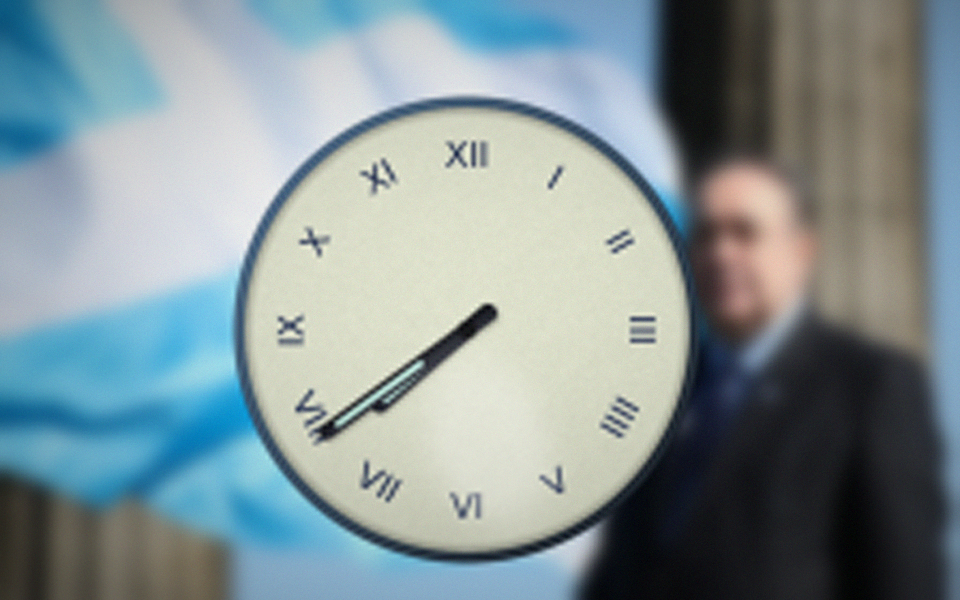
7:39
